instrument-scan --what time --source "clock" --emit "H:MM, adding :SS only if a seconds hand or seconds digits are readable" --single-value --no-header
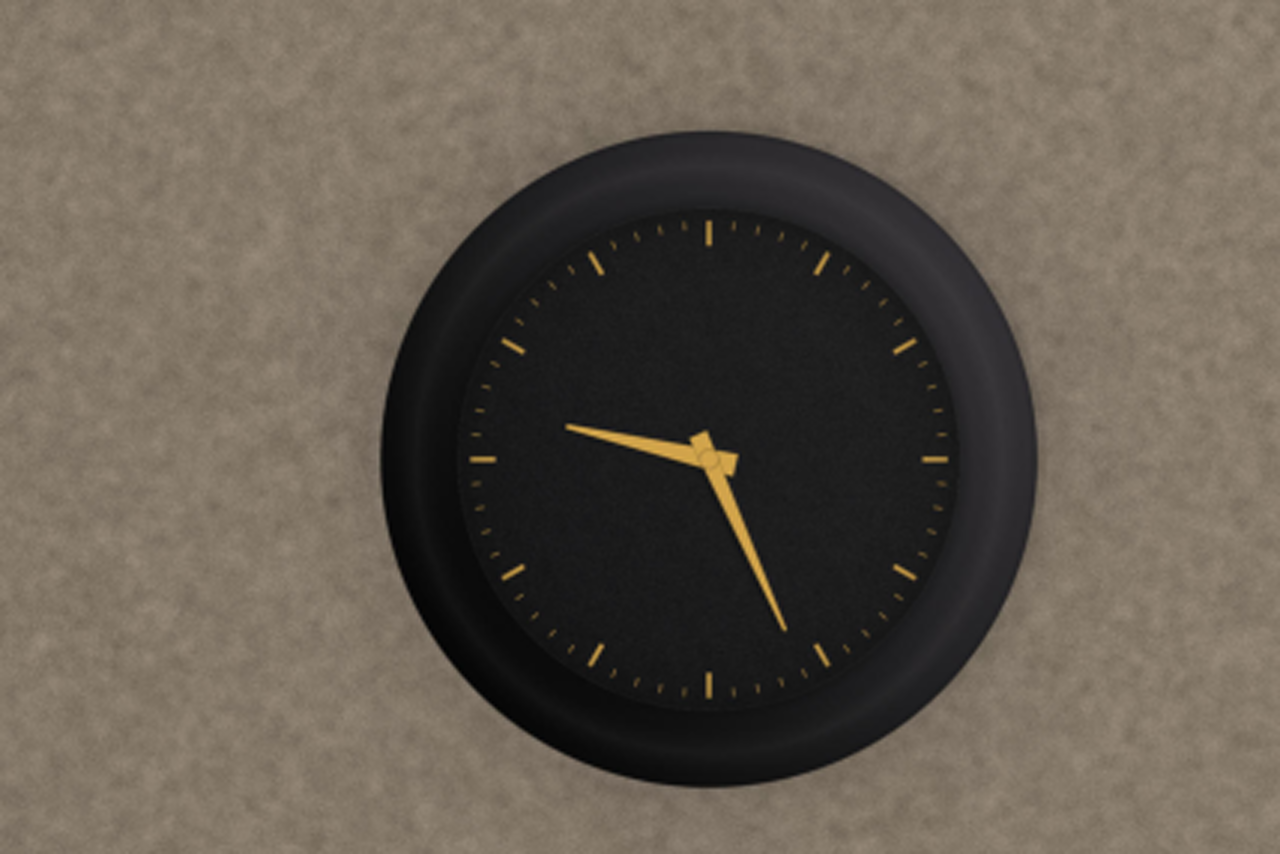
9:26
